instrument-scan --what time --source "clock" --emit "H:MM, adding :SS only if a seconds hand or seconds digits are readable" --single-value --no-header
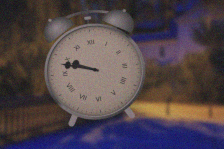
9:48
